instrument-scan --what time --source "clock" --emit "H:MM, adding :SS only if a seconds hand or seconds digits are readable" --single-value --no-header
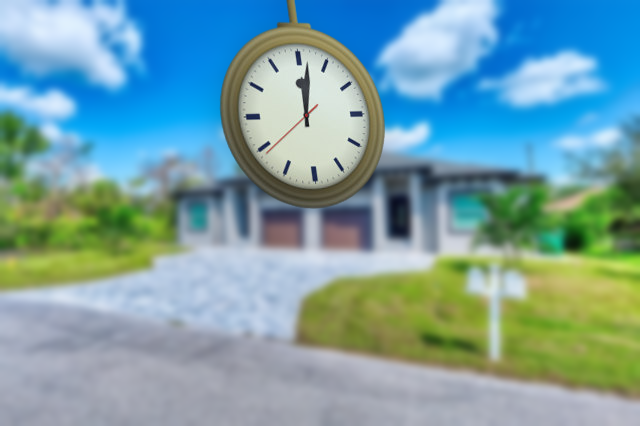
12:01:39
